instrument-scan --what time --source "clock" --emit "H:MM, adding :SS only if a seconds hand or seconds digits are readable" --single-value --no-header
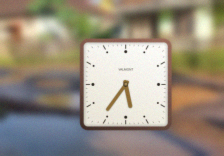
5:36
